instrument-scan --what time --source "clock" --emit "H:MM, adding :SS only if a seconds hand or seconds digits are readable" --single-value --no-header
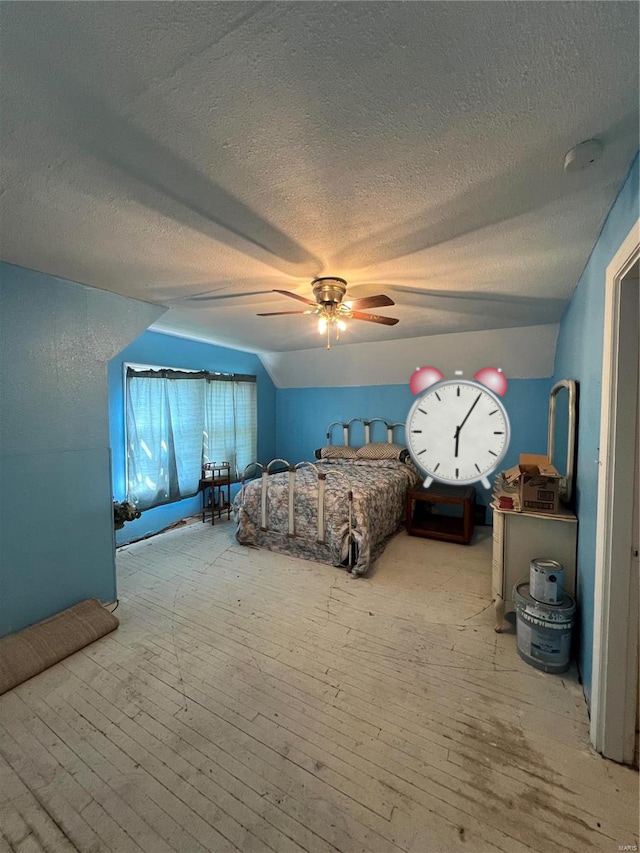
6:05
